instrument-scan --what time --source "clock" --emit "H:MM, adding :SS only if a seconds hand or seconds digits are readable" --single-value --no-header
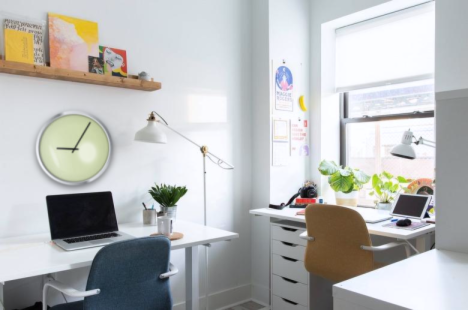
9:05
